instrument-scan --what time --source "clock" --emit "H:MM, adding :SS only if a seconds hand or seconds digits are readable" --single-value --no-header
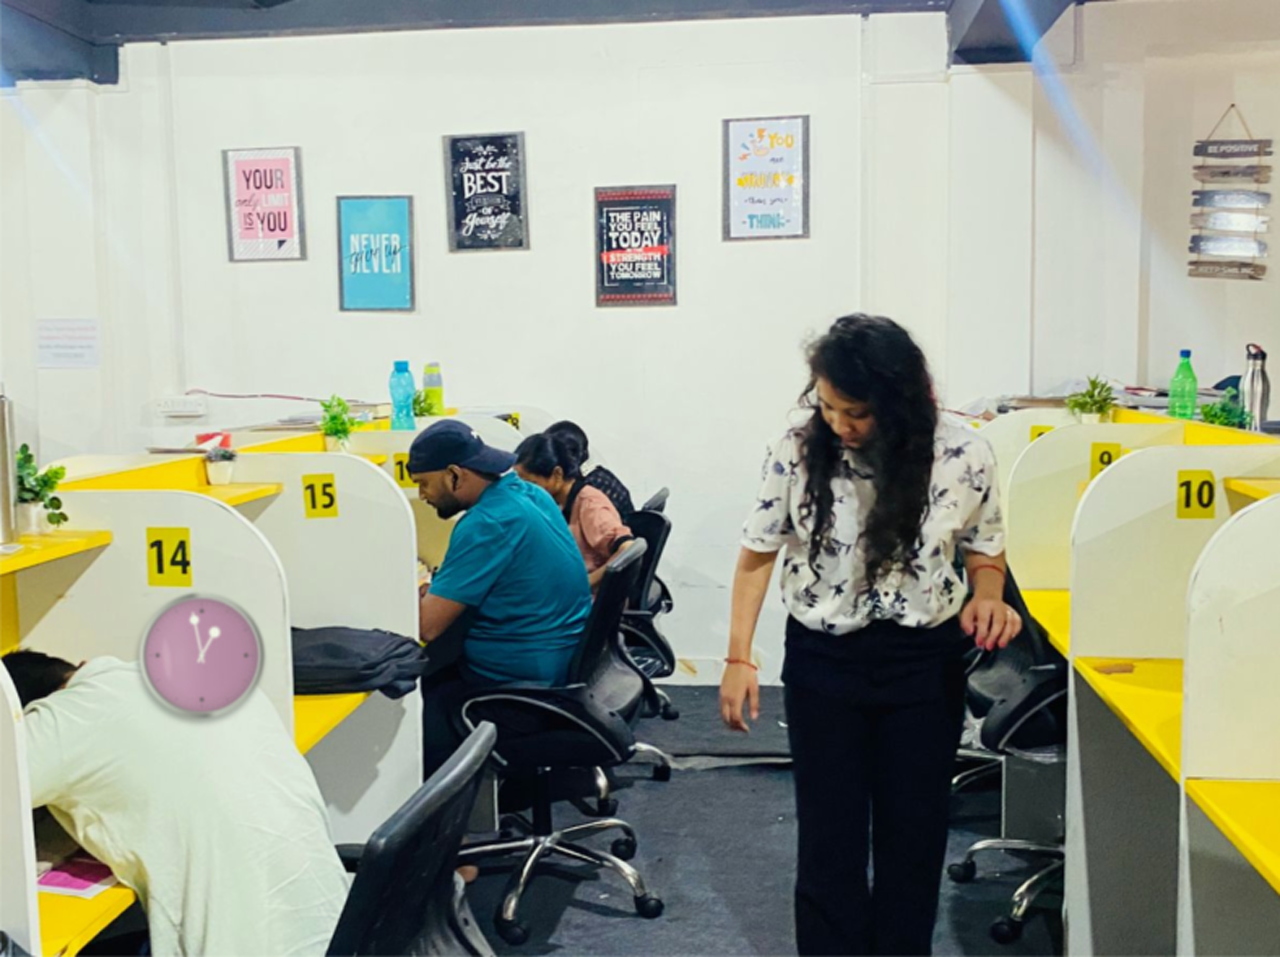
12:58
